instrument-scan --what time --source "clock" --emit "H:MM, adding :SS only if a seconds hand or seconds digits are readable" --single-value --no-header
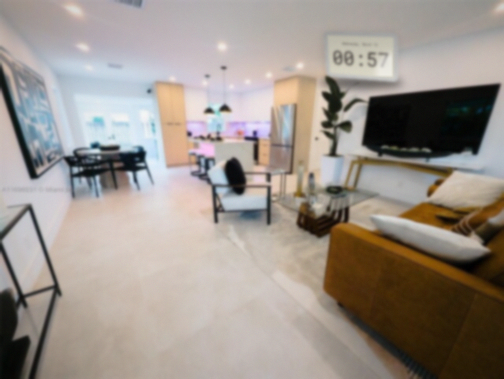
0:57
